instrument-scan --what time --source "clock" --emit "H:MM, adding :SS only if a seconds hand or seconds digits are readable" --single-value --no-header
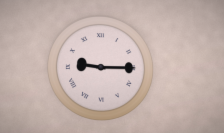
9:15
